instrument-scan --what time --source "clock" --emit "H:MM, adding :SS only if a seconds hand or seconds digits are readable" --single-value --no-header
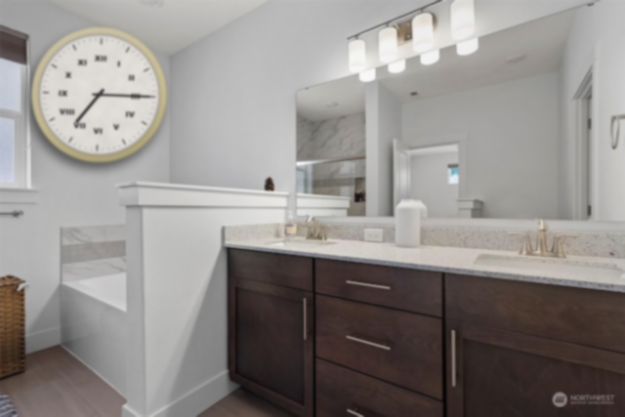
7:15
